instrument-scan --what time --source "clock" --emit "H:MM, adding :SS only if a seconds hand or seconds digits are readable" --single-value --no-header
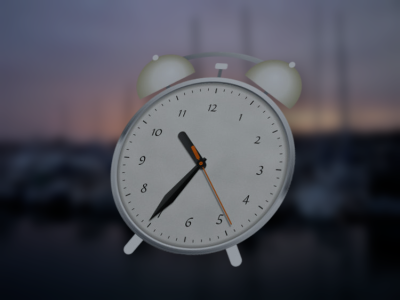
10:35:24
